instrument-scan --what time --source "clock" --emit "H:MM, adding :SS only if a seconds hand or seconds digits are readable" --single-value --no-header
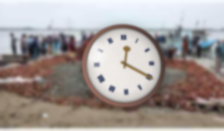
12:20
